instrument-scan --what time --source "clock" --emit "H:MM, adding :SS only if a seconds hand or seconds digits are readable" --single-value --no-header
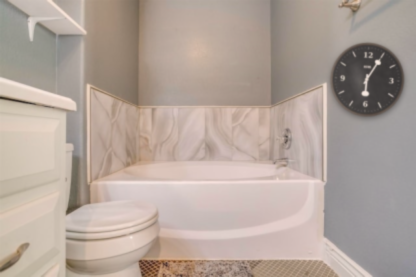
6:05
